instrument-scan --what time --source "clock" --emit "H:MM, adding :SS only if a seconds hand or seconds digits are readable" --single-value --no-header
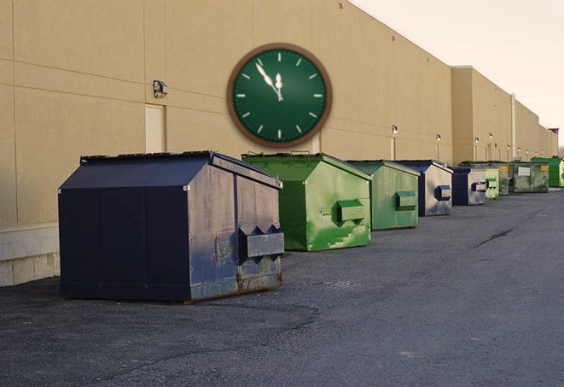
11:54
